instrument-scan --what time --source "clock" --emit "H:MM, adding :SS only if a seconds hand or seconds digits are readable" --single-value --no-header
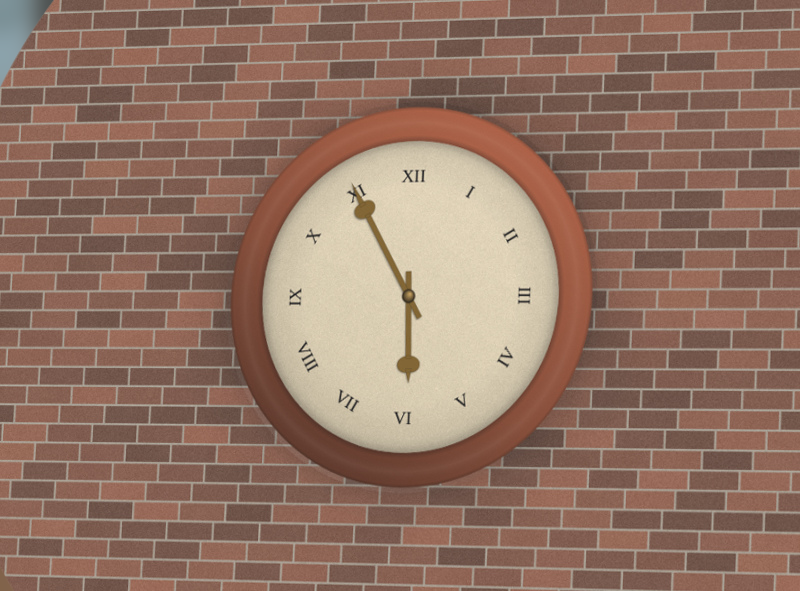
5:55
